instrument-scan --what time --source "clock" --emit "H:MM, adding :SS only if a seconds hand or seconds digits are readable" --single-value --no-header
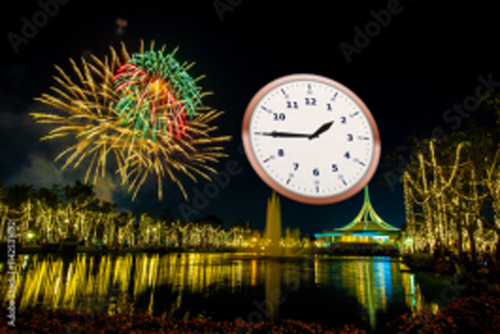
1:45
